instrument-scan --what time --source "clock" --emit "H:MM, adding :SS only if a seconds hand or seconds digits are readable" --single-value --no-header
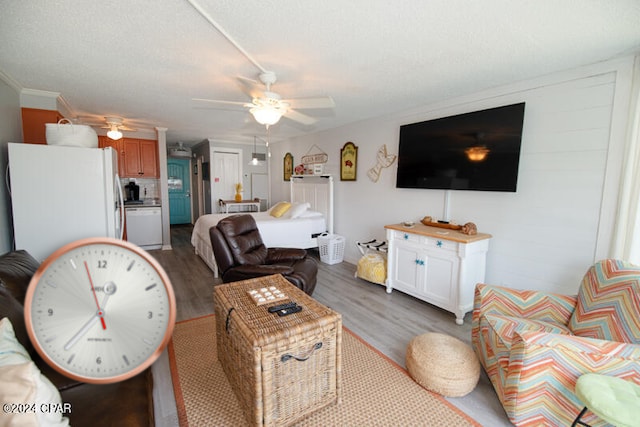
12:36:57
